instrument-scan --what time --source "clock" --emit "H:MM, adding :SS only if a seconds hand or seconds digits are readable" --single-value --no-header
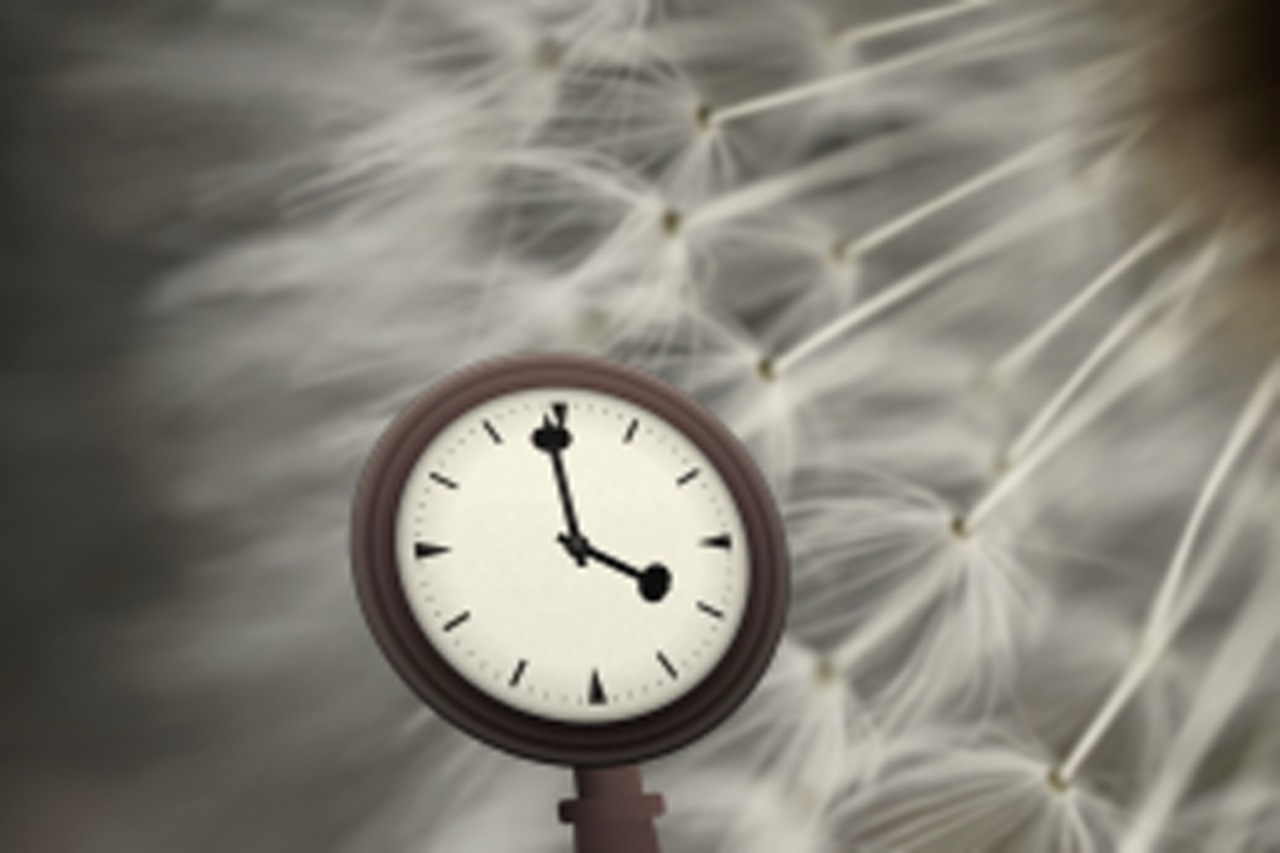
3:59
